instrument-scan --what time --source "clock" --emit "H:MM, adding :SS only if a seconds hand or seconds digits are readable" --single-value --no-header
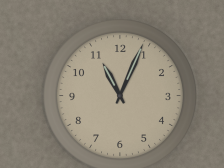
11:04
